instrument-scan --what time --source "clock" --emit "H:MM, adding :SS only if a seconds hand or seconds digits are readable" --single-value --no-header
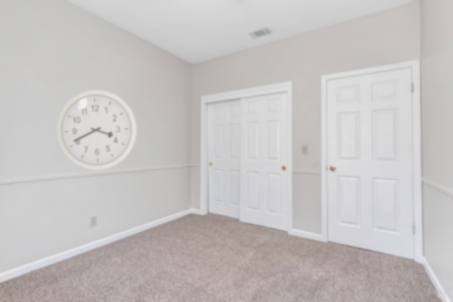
3:41
